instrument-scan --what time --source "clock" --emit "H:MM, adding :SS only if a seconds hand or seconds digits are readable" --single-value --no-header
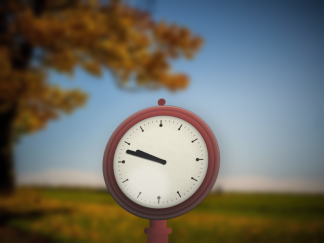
9:48
